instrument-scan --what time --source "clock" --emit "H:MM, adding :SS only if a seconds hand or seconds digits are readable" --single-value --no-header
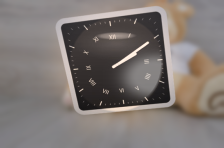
2:10
